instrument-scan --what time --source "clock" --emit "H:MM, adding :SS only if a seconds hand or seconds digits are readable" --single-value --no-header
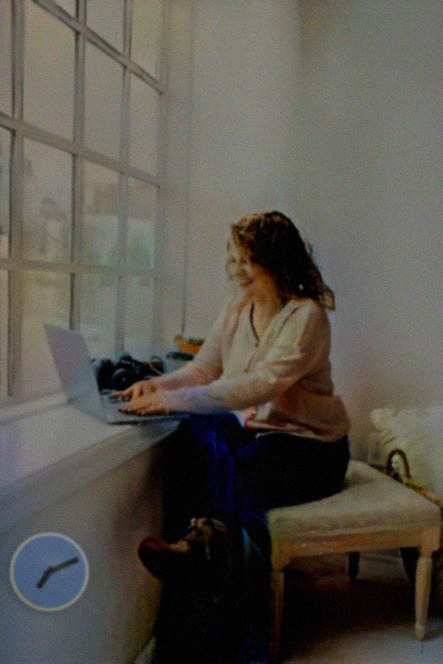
7:11
